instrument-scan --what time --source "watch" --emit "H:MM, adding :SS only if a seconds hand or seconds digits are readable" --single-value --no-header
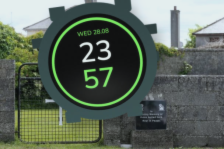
23:57
